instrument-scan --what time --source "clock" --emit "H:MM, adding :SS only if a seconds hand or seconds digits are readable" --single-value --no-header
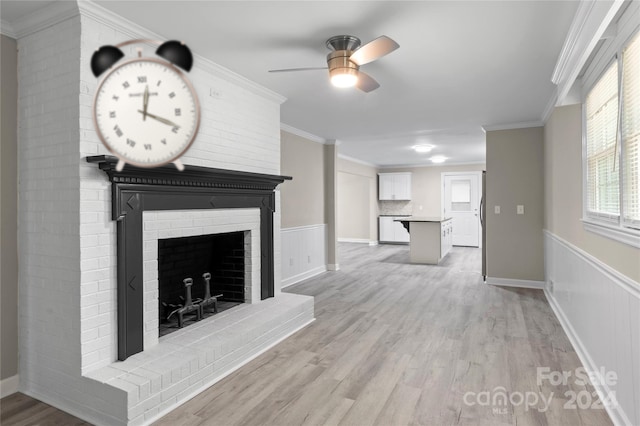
12:19
